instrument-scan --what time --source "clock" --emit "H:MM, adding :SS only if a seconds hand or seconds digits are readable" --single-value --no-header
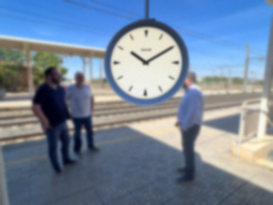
10:10
